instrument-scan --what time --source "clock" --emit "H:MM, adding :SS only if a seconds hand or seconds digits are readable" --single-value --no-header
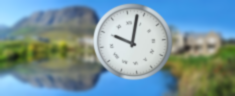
10:03
